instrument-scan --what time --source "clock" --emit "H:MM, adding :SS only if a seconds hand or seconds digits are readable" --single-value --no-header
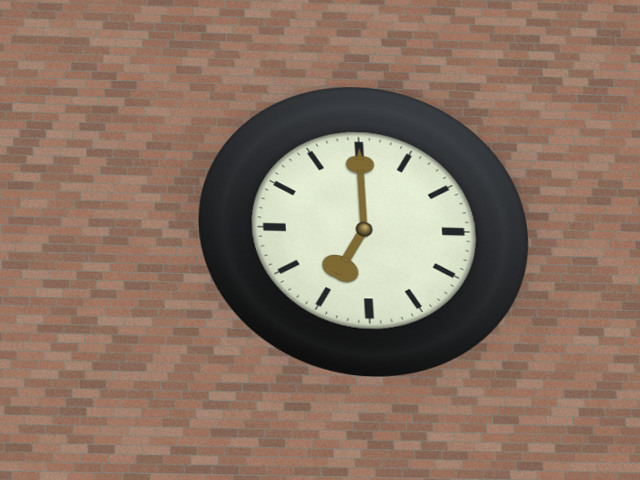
7:00
